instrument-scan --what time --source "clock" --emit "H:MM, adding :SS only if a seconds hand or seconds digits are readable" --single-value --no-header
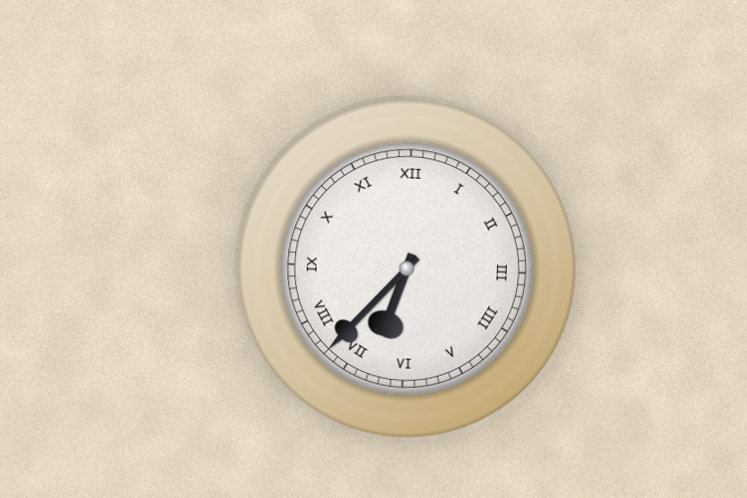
6:37
